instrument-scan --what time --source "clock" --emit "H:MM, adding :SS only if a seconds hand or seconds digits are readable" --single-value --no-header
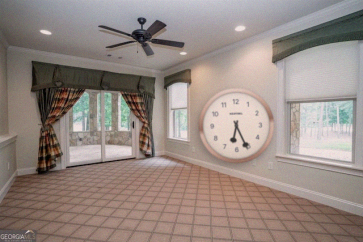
6:26
